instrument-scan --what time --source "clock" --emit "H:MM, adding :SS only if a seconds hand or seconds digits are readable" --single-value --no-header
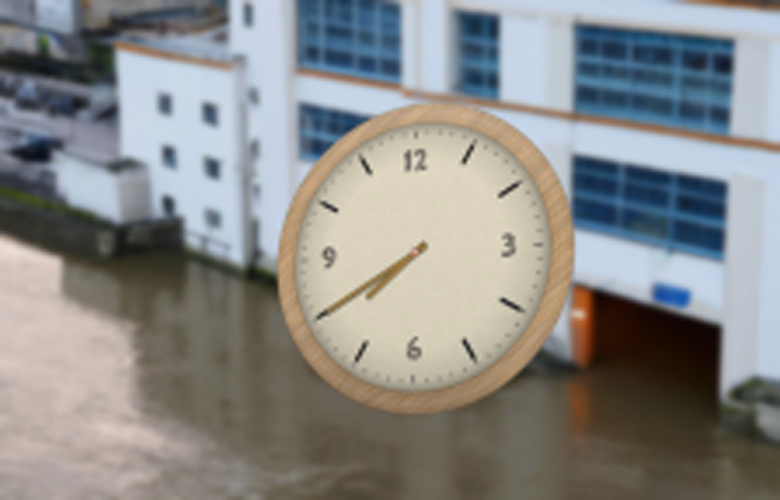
7:40
